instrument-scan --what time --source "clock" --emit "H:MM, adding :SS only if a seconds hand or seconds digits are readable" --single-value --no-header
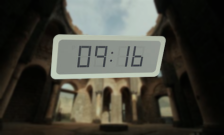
9:16
